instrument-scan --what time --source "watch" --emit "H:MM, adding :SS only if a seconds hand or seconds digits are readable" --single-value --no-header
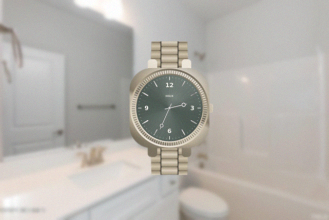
2:34
